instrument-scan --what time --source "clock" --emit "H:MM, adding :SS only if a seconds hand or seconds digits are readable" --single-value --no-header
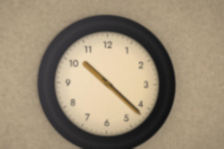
10:22
